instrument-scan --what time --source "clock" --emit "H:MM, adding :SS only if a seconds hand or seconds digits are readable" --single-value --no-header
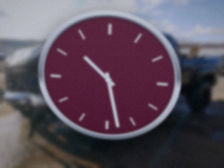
10:28
